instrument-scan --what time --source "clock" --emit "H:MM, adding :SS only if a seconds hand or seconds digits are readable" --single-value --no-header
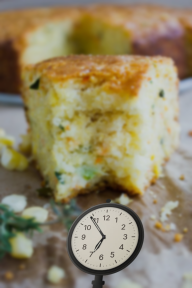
6:54
